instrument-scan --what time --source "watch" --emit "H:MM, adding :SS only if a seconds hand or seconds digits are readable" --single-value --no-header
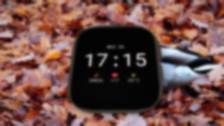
17:15
